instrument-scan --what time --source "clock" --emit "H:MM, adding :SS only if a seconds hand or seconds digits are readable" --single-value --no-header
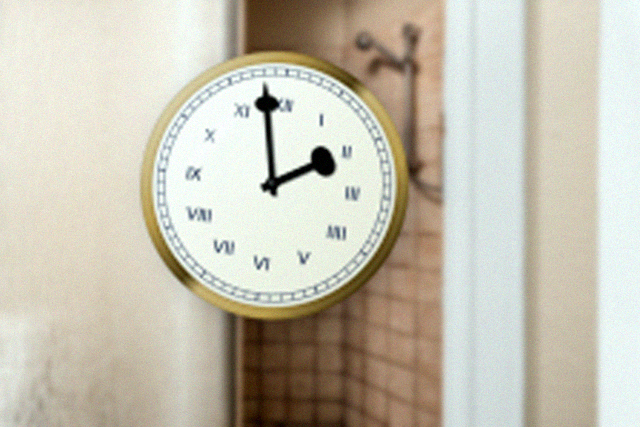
1:58
